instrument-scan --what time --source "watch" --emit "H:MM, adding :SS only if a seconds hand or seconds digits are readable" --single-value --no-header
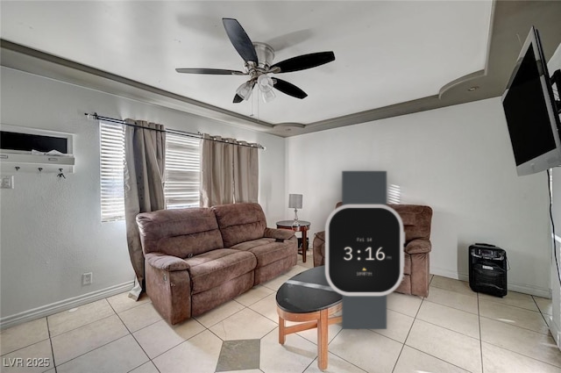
3:16
